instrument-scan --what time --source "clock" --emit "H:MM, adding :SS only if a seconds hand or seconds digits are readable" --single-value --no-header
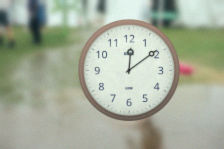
12:09
